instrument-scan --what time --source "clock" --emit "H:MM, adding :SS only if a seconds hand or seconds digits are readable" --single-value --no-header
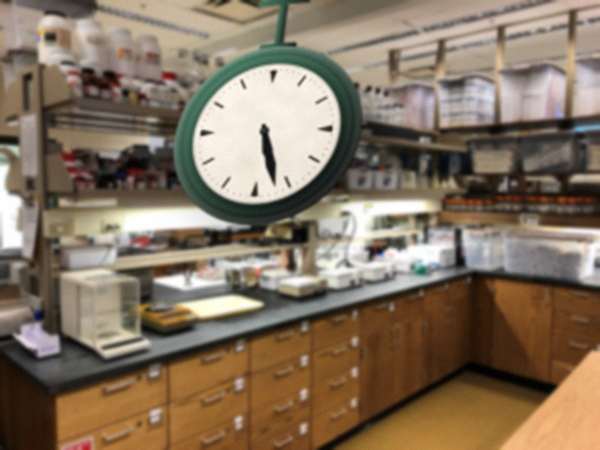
5:27
